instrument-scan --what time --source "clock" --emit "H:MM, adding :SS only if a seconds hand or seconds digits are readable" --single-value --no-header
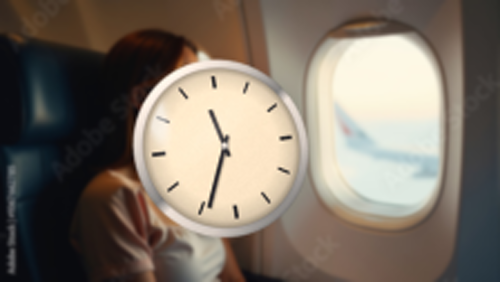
11:34
